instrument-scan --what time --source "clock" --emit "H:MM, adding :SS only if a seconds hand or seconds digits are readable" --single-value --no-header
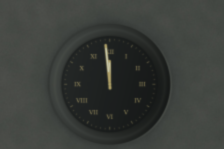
11:59
